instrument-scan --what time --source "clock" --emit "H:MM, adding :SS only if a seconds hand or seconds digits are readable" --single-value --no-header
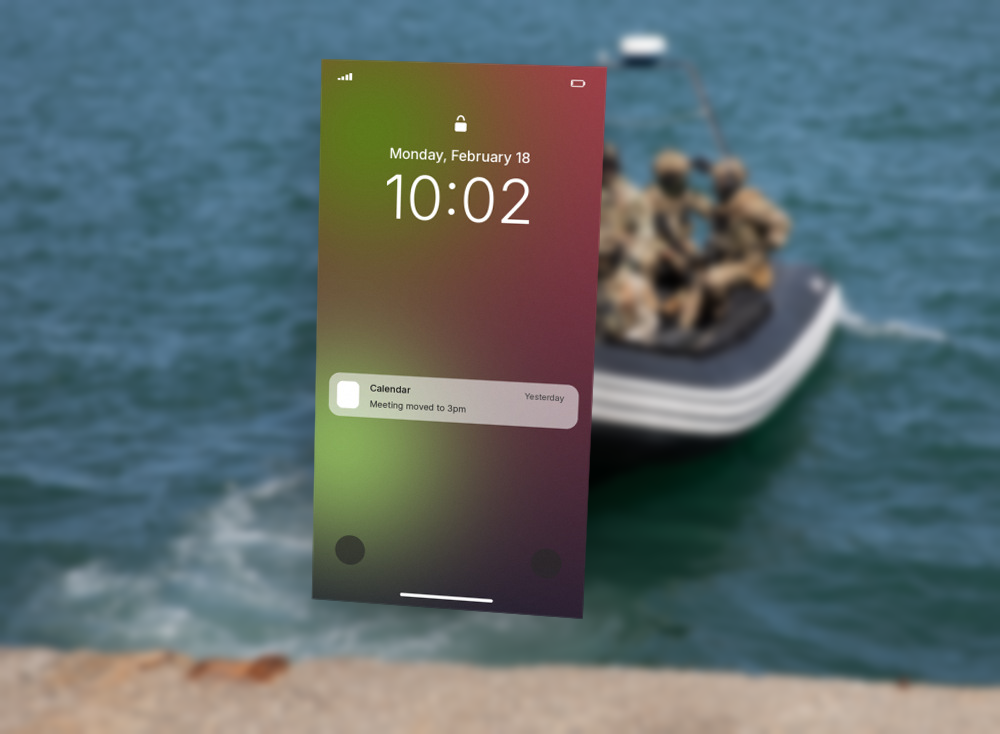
10:02
